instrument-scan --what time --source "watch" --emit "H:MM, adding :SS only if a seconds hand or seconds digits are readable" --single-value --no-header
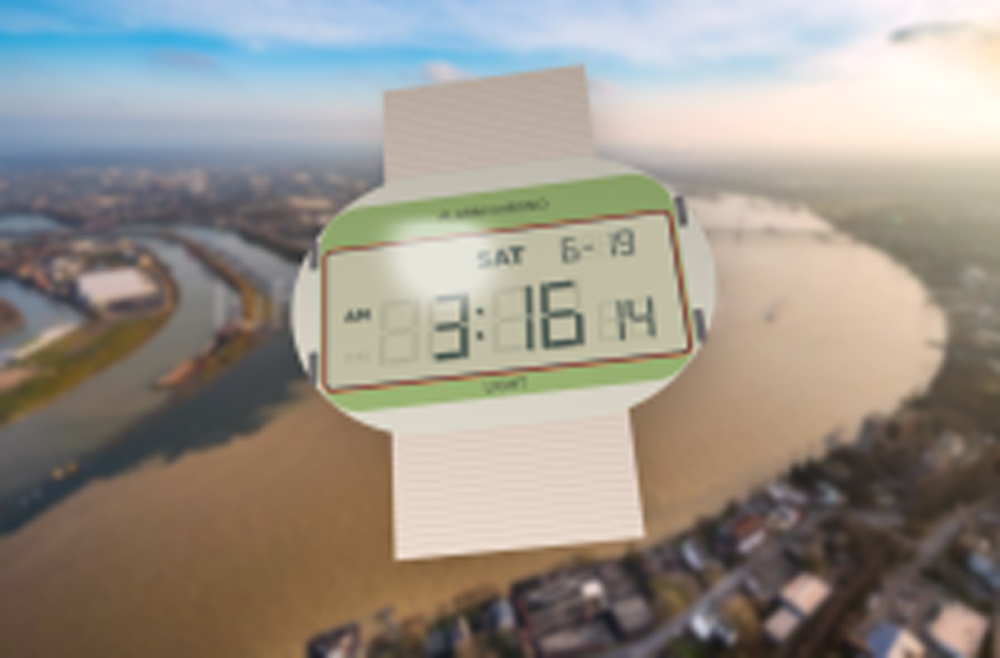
3:16:14
